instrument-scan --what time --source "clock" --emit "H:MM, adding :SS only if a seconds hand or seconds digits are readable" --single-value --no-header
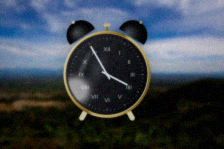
3:55
